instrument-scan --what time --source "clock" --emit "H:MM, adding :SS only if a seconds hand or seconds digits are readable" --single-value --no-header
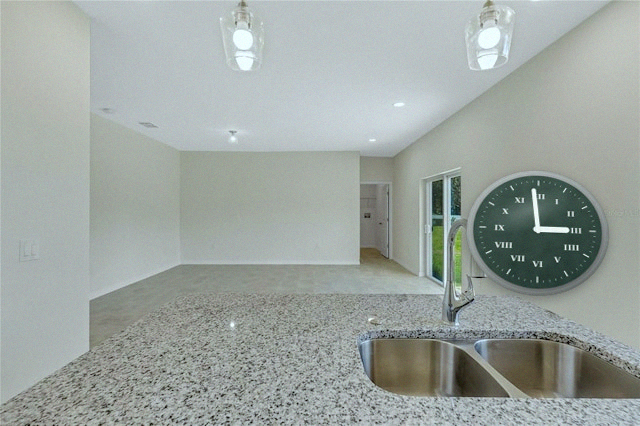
2:59
